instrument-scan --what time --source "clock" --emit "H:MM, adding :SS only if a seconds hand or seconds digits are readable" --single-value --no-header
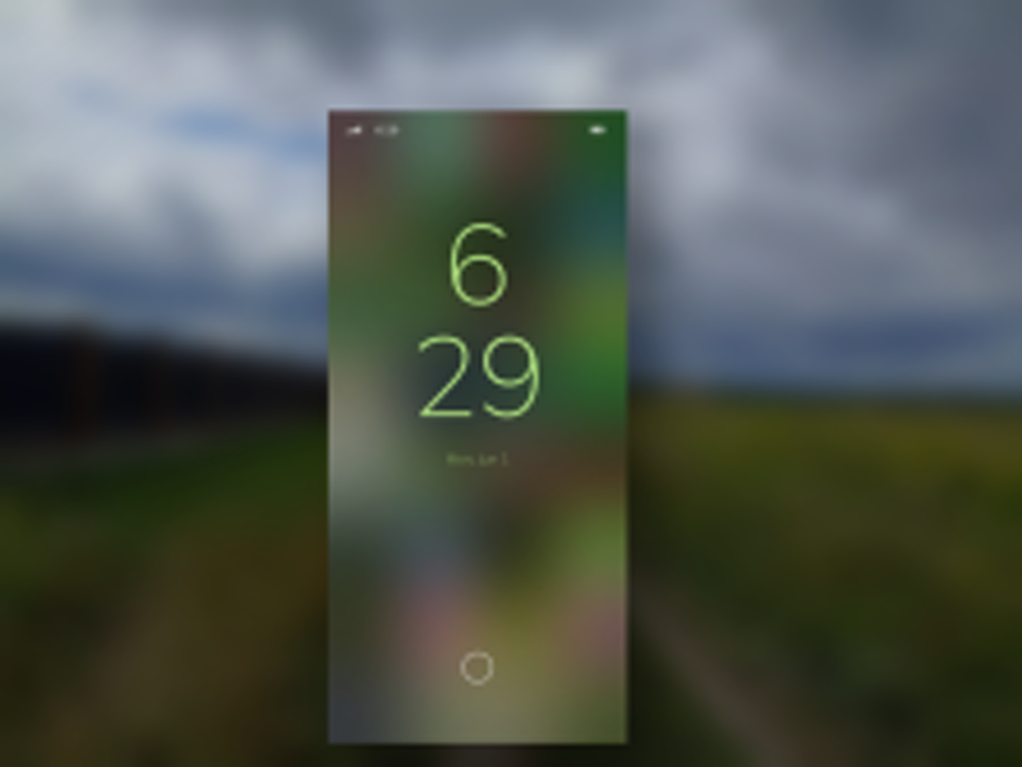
6:29
